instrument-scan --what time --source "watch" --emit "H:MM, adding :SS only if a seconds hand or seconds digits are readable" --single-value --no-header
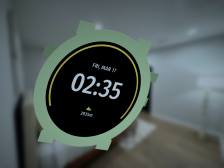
2:35
